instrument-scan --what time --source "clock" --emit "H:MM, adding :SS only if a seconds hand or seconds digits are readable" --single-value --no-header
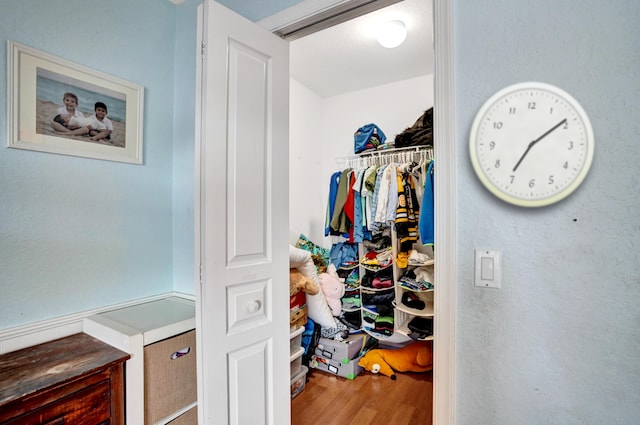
7:09
